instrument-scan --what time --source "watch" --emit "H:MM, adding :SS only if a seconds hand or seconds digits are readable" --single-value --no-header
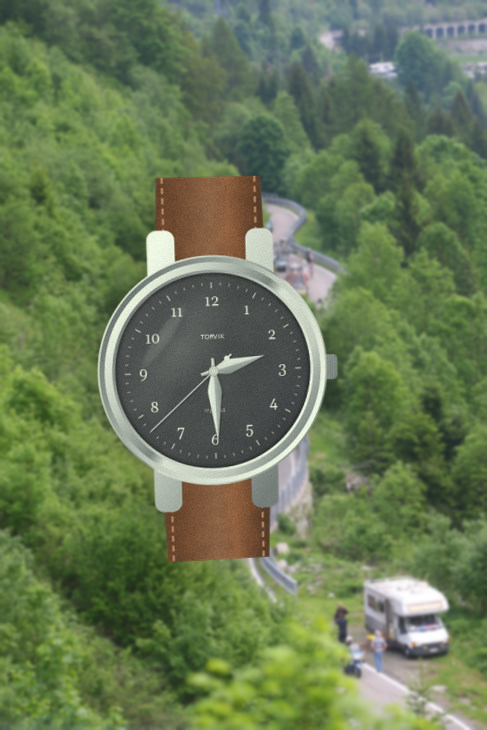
2:29:38
